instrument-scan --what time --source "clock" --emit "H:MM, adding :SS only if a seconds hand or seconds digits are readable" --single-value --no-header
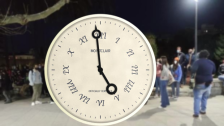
4:59
